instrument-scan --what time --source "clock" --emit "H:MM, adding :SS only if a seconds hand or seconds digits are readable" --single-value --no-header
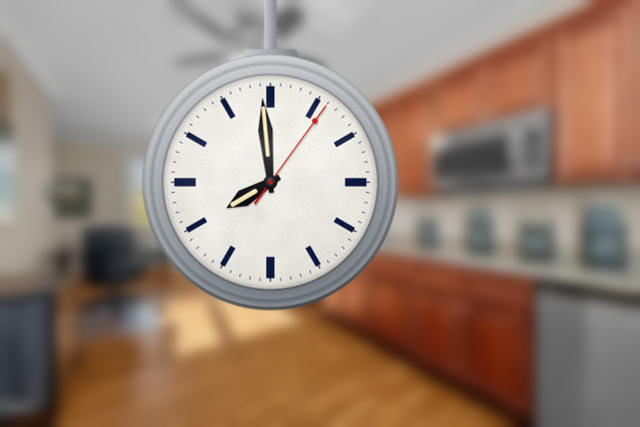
7:59:06
